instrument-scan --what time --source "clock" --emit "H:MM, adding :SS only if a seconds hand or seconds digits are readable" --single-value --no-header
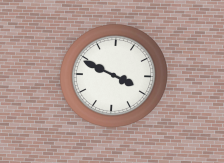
3:49
